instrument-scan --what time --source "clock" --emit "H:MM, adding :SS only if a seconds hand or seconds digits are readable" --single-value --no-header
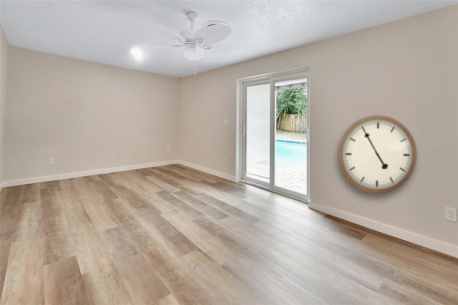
4:55
